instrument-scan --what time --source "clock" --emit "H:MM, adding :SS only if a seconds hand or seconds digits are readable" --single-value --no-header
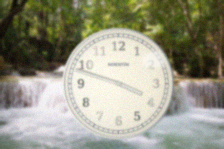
3:48
